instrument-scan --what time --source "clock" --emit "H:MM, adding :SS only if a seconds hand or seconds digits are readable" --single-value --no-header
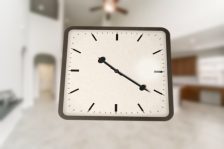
10:21
